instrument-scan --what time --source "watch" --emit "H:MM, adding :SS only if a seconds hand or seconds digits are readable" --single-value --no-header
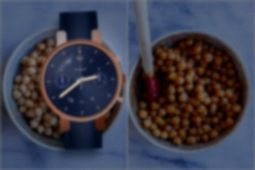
2:39
